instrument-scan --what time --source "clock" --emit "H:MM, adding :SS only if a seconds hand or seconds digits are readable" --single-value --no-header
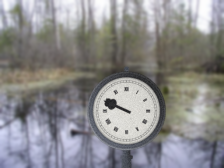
9:49
